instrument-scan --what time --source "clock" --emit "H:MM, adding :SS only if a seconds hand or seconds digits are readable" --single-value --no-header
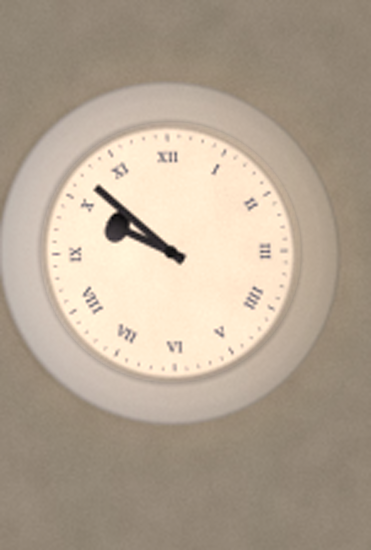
9:52
